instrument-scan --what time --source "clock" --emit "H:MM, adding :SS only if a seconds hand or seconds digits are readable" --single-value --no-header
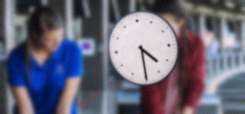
4:30
